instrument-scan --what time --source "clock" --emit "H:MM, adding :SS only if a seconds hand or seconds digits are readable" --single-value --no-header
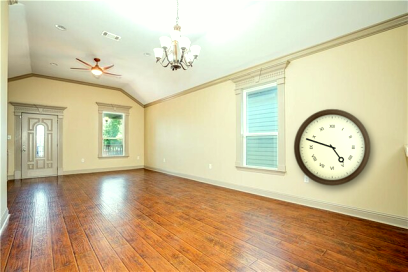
4:48
